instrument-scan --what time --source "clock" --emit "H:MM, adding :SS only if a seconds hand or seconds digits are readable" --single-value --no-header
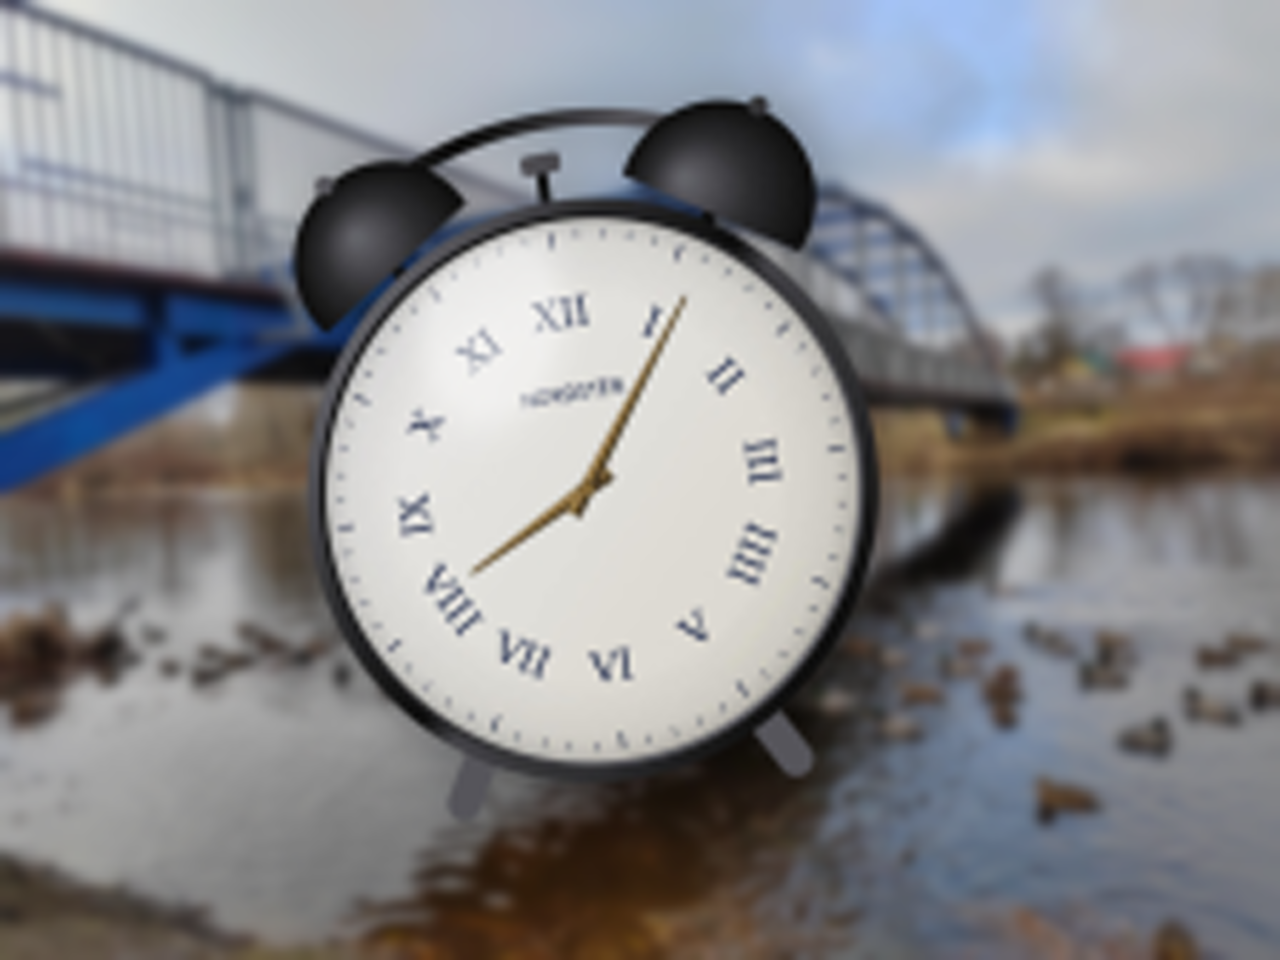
8:06
